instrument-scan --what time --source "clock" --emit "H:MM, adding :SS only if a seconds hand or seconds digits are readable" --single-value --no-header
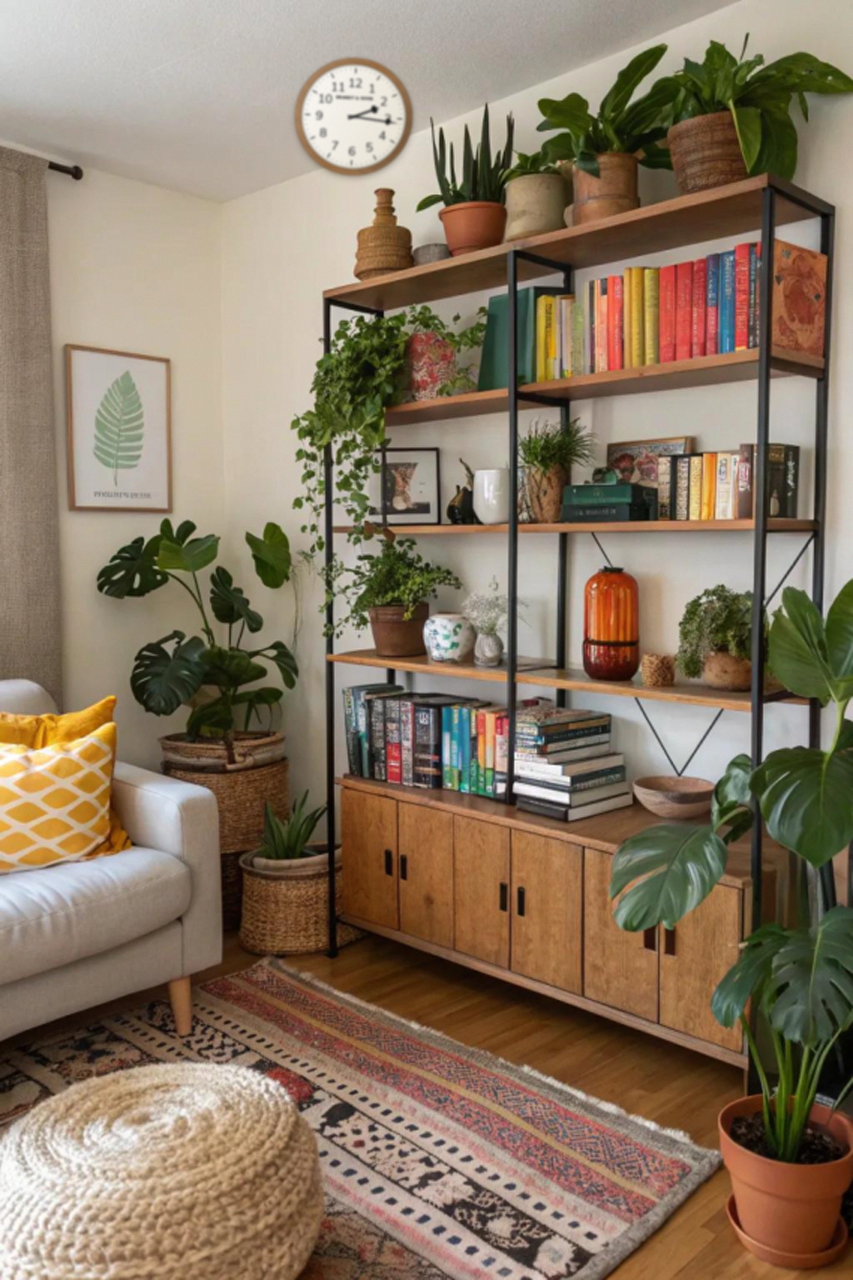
2:16
